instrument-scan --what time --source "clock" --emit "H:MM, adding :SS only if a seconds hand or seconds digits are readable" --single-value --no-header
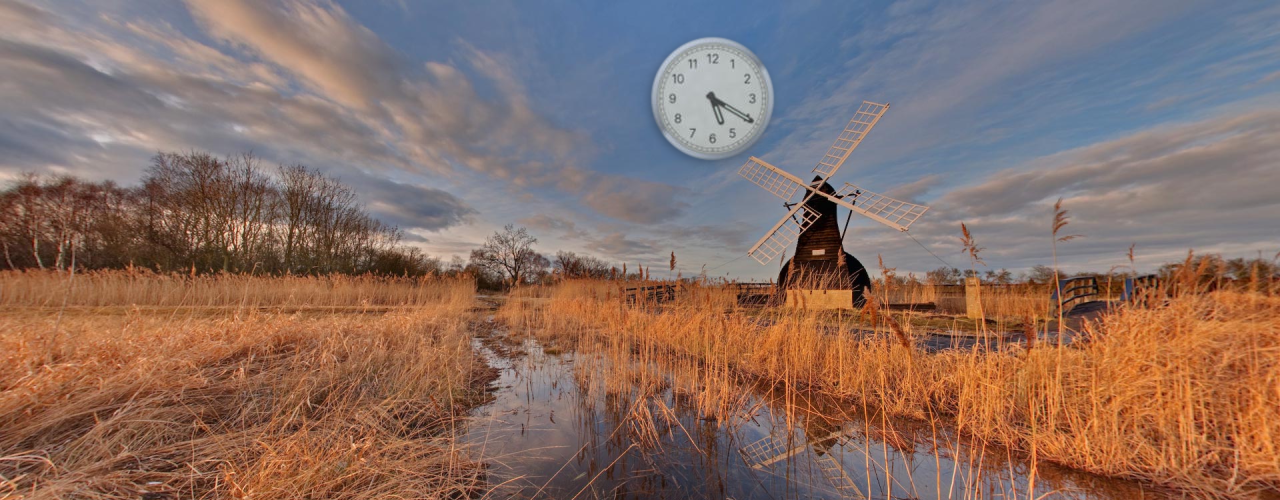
5:20
